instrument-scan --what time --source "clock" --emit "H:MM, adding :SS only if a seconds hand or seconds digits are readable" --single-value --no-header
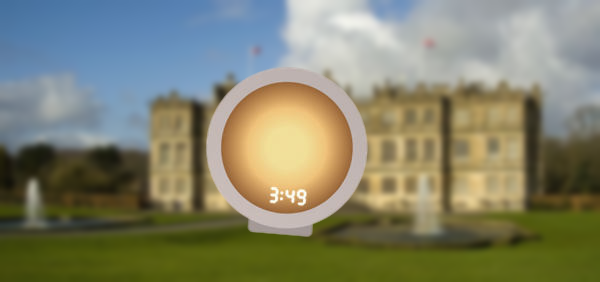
3:49
